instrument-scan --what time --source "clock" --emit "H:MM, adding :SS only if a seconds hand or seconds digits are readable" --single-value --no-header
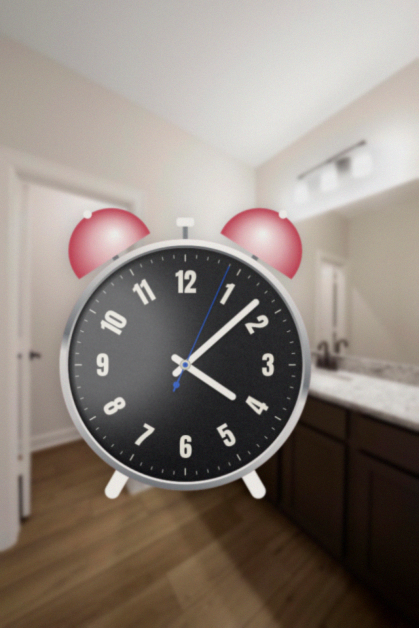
4:08:04
